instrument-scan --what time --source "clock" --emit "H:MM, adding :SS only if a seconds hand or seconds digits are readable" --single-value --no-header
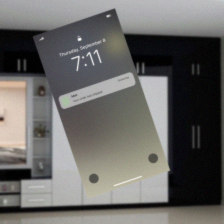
7:11
